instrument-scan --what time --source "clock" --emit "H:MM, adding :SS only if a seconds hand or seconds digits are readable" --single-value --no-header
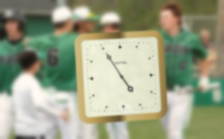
4:55
